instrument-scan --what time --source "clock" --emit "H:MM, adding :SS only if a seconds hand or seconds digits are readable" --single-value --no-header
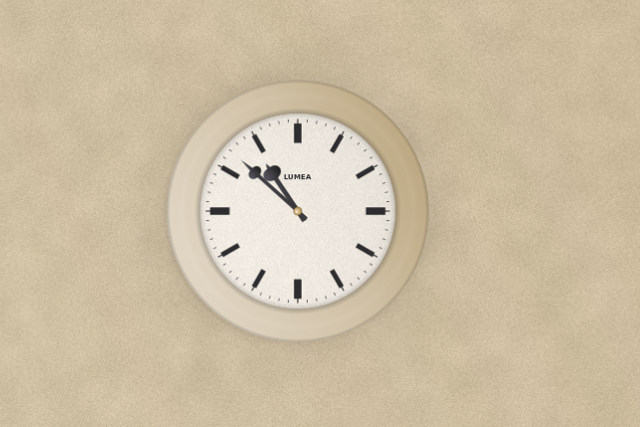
10:52
